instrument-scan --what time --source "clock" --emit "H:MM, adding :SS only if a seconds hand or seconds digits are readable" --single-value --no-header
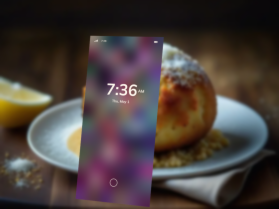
7:36
